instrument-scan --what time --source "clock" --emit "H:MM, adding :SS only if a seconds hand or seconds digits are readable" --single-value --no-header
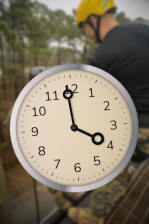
3:59
